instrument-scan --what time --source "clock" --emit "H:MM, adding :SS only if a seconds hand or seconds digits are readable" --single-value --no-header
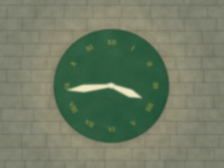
3:44
